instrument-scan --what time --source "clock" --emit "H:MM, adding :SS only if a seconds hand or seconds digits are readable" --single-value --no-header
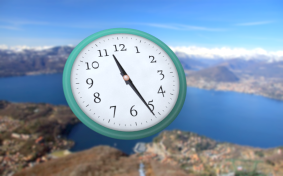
11:26
